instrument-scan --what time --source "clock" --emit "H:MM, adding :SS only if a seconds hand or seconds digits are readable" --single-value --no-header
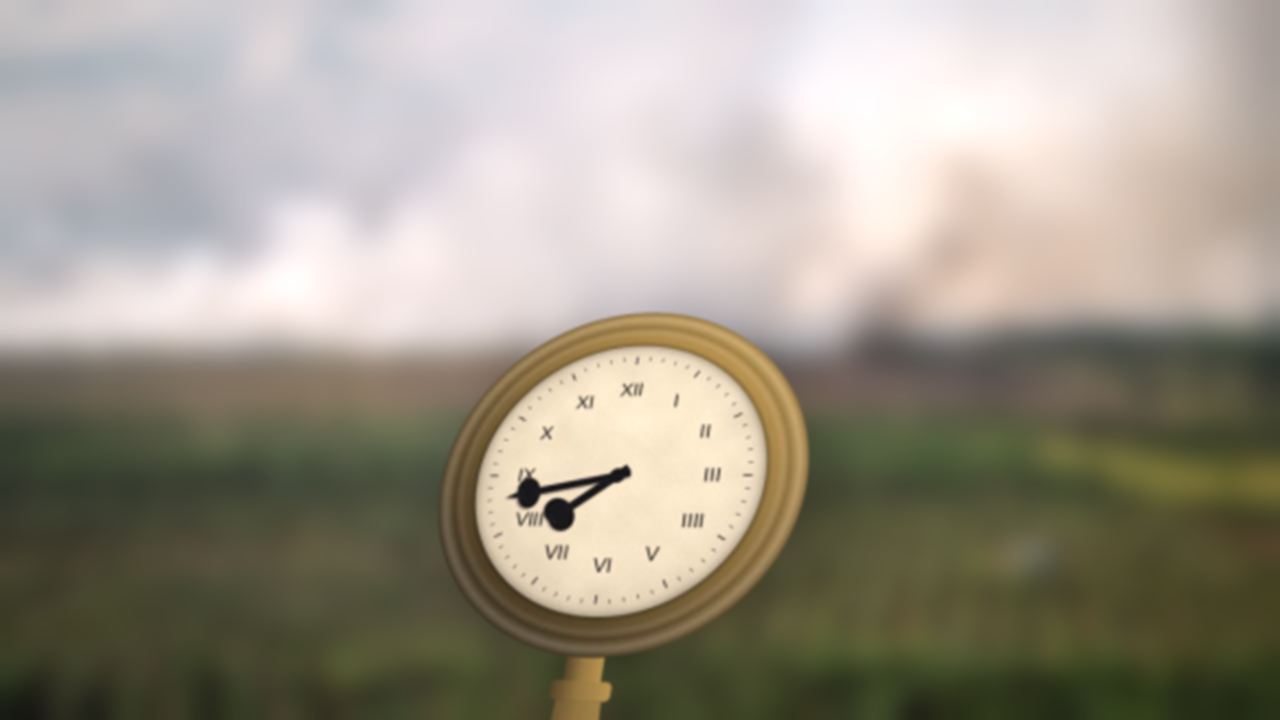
7:43
